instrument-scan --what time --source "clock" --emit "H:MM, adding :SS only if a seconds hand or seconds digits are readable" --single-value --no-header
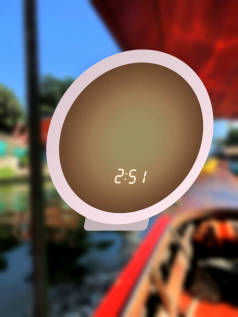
2:51
